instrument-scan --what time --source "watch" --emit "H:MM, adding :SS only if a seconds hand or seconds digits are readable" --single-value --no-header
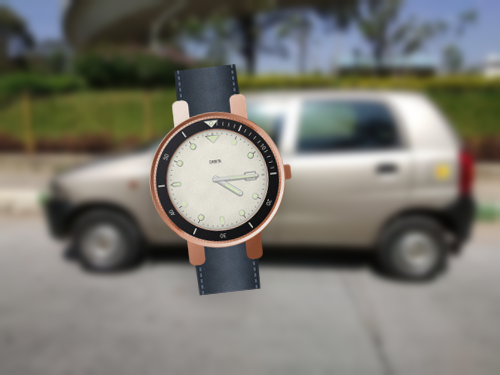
4:15
